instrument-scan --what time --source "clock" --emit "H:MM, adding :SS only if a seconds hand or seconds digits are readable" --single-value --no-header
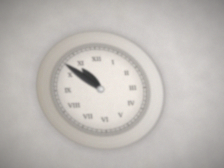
10:52
